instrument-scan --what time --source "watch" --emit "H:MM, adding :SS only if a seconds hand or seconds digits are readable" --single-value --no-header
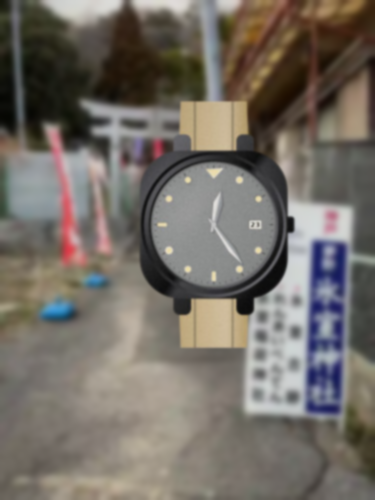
12:24
